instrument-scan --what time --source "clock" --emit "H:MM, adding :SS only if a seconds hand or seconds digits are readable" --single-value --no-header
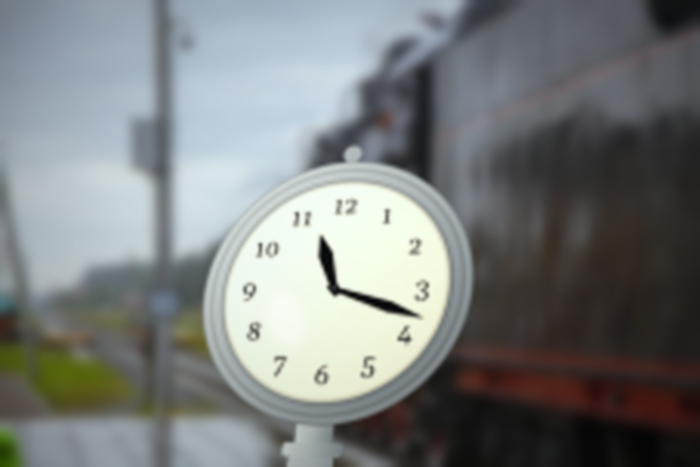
11:18
